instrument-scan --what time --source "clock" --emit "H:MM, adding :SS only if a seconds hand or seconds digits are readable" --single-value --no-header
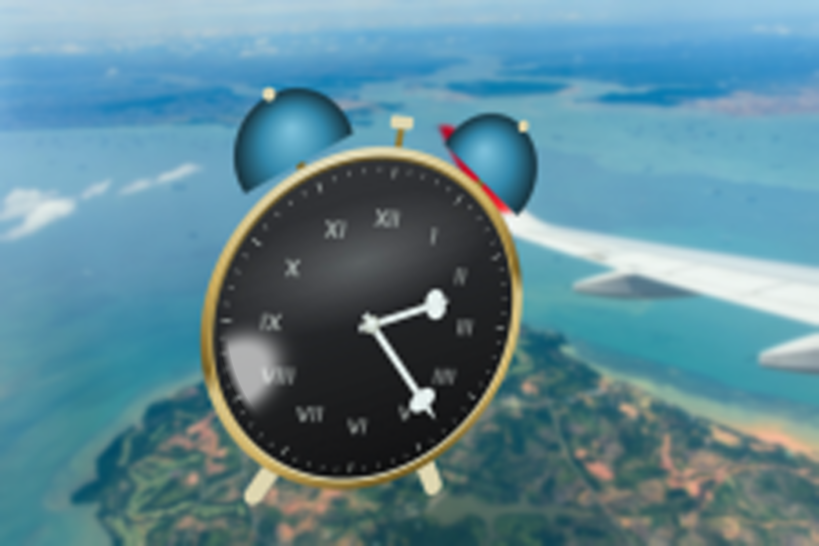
2:23
